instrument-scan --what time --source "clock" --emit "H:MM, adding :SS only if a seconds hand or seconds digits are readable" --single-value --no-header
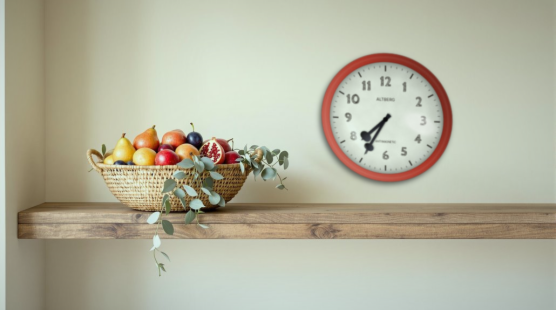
7:35
